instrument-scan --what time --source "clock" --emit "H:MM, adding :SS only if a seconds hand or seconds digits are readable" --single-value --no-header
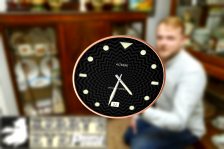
4:32
